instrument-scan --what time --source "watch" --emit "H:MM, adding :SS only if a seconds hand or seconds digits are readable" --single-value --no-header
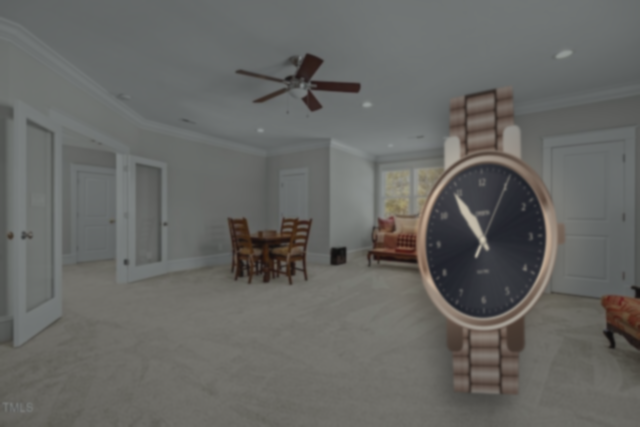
10:54:05
